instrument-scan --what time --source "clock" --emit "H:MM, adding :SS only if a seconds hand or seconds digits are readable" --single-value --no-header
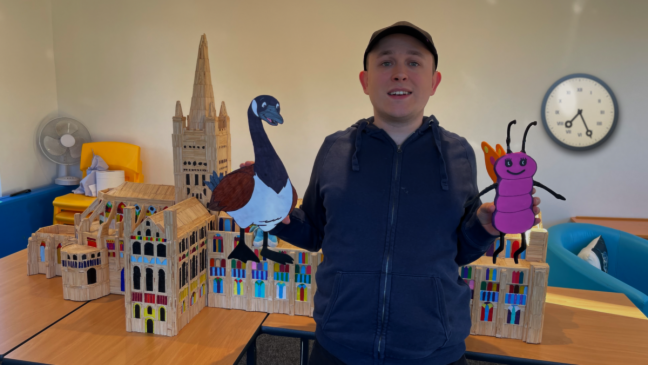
7:26
